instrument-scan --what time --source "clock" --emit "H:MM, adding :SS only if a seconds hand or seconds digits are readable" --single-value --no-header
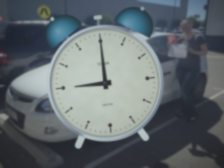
9:00
